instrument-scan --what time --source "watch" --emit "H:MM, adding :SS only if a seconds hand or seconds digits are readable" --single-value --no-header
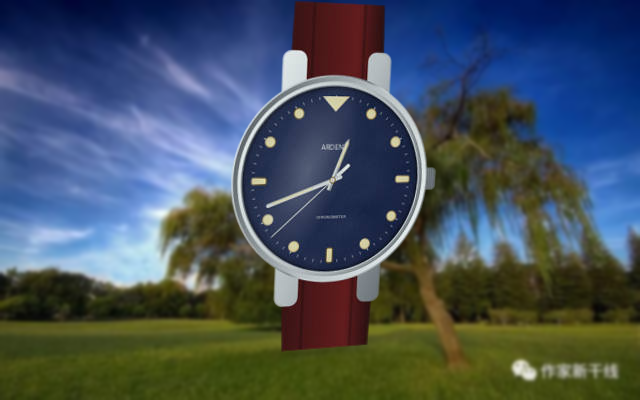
12:41:38
